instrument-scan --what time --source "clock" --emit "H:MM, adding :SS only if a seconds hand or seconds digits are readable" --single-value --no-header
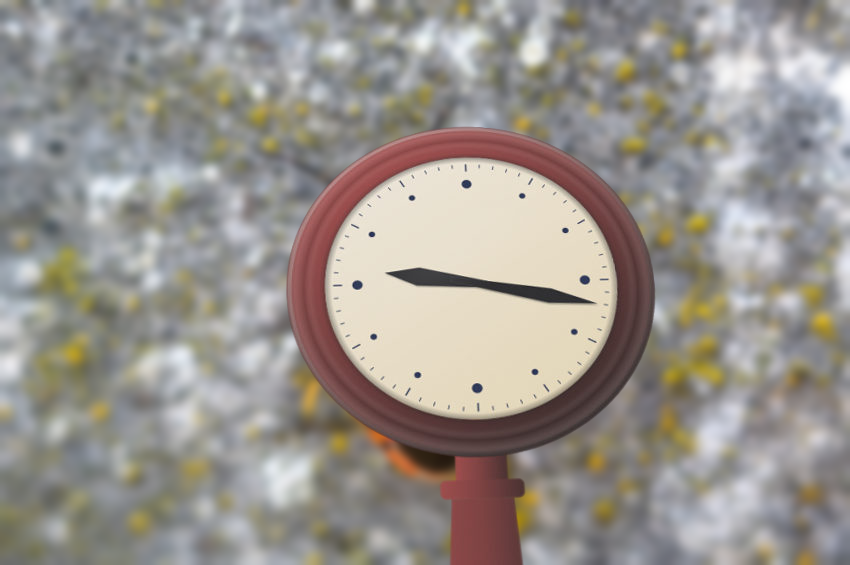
9:17
